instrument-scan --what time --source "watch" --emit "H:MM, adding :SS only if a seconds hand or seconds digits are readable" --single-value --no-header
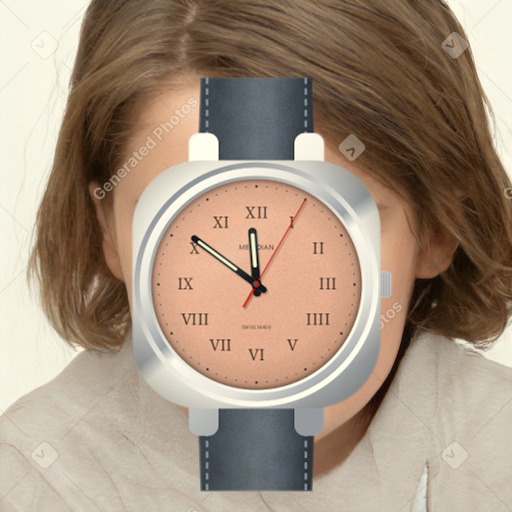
11:51:05
